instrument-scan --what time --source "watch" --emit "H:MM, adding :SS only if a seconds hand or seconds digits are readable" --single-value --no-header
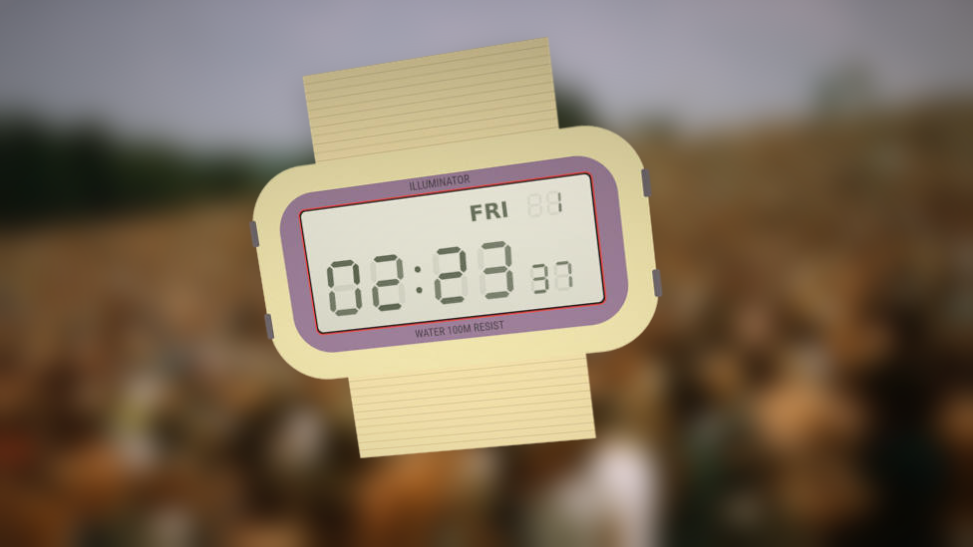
2:23:37
